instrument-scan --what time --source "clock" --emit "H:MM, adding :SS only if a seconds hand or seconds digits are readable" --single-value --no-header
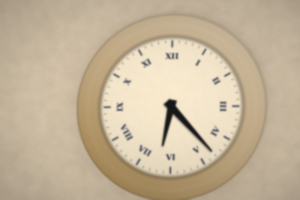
6:23
